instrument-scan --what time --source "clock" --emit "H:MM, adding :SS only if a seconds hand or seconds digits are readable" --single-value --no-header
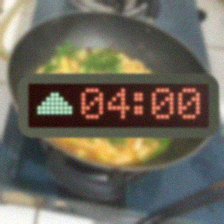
4:00
